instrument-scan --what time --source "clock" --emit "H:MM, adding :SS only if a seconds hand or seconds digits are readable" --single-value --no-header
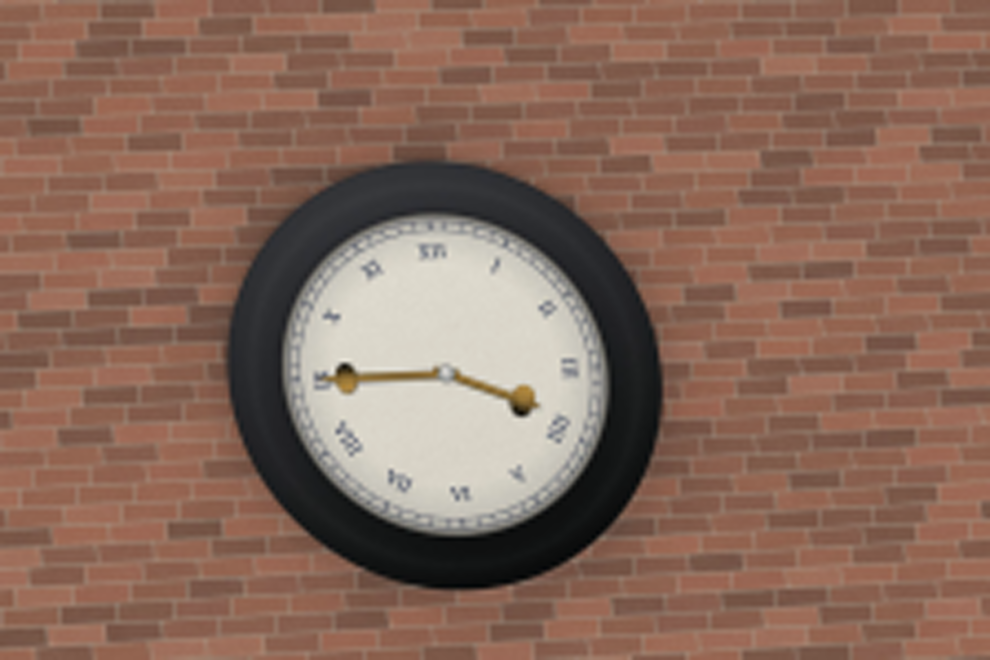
3:45
